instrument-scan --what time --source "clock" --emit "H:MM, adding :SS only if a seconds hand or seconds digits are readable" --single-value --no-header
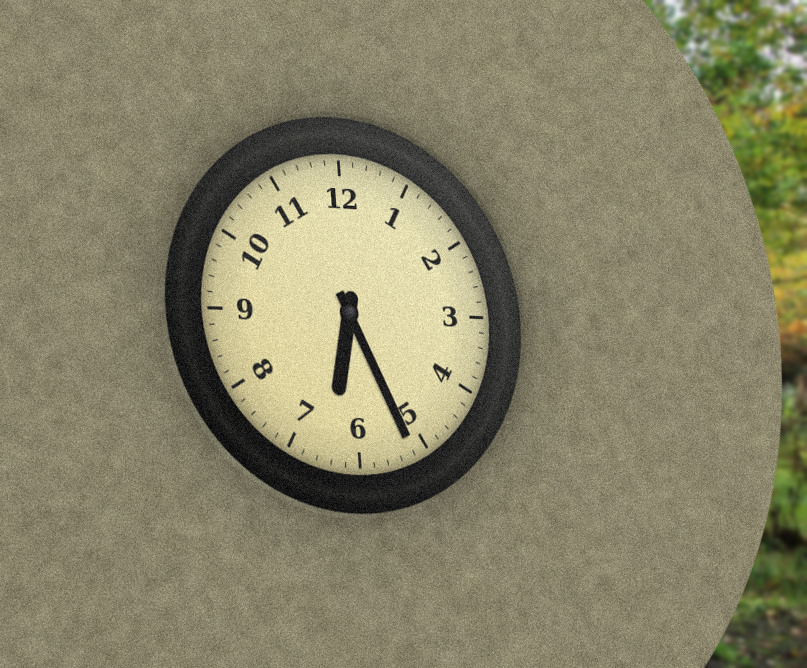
6:26
